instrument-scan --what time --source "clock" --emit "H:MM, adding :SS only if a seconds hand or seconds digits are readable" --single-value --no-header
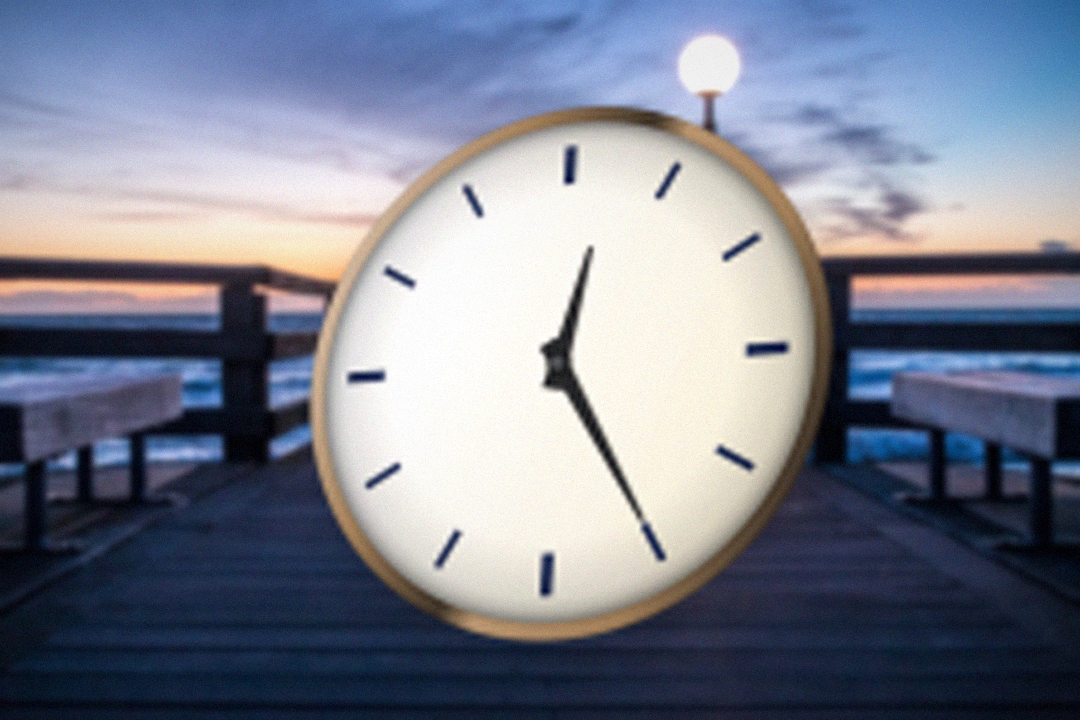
12:25
